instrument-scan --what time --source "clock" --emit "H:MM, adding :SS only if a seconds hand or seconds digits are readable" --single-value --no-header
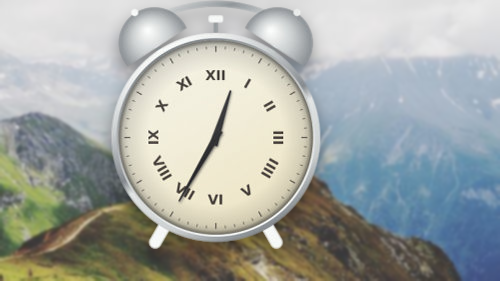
12:35
